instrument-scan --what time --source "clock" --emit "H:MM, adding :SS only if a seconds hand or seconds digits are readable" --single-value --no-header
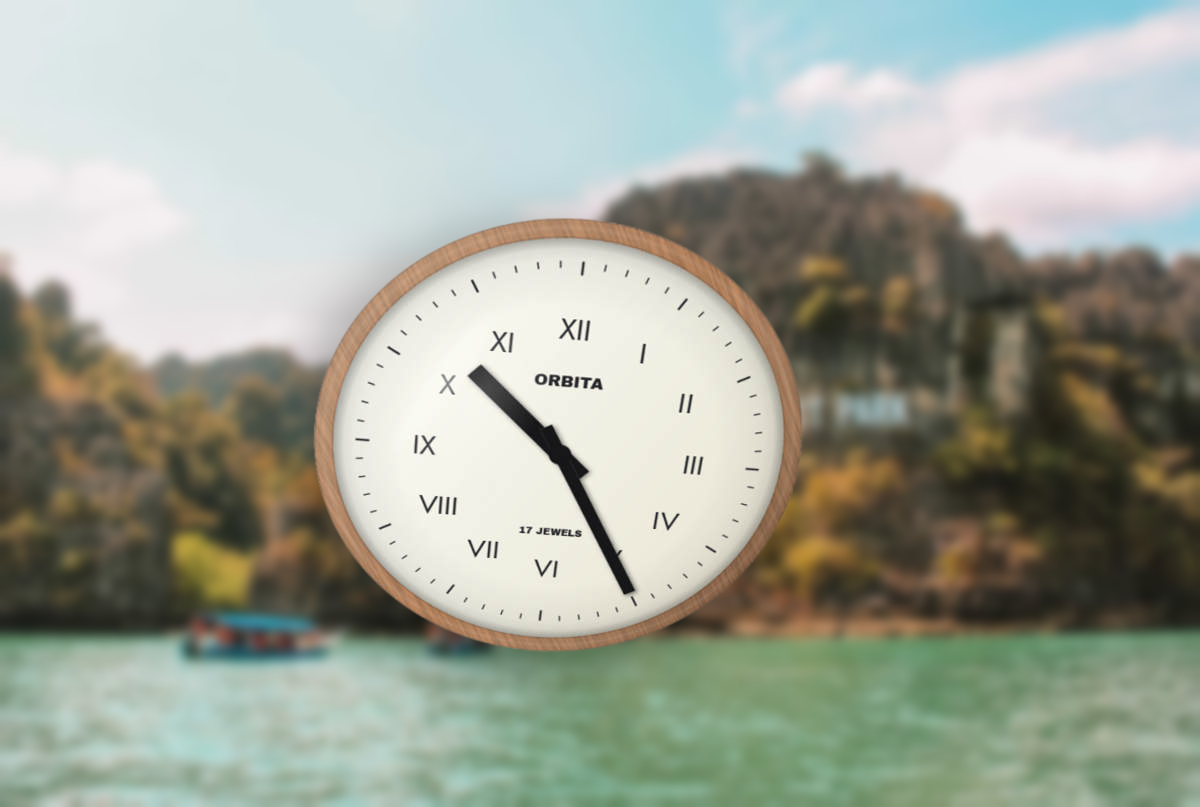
10:25
